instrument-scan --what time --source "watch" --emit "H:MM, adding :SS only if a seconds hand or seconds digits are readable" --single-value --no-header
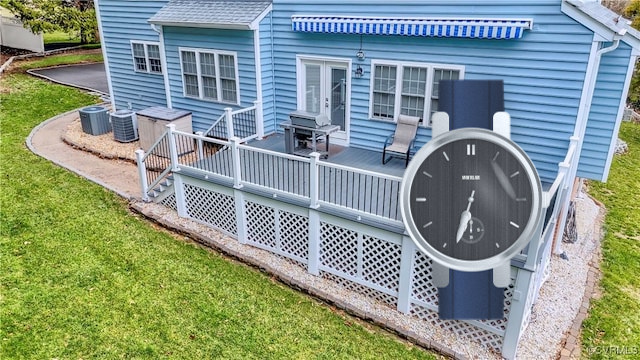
6:33
